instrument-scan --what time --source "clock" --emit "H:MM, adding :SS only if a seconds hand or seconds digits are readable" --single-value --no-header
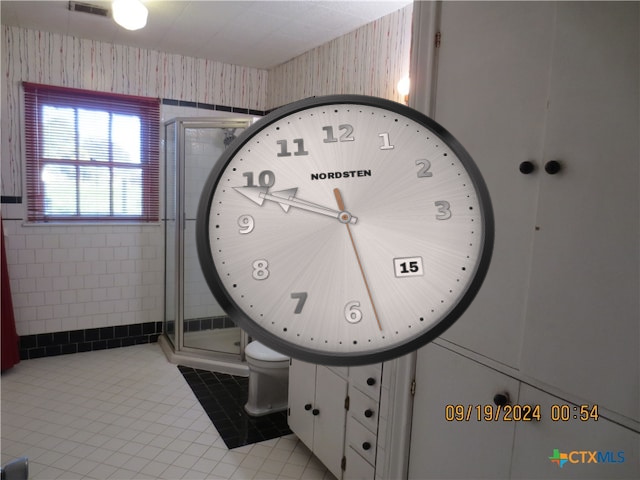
9:48:28
